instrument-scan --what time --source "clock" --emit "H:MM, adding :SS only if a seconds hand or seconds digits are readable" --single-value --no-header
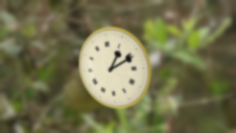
1:11
